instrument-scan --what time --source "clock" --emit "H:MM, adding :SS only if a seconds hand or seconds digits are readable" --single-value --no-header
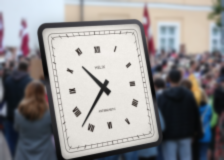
10:37
